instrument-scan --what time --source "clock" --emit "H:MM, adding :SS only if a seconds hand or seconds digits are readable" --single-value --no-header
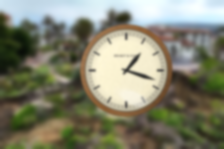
1:18
